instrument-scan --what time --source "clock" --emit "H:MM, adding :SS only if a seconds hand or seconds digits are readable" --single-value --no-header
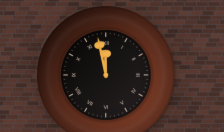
11:58
